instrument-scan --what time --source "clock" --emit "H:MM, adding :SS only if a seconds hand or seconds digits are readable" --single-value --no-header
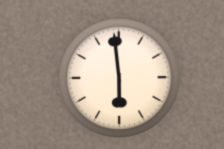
5:59
